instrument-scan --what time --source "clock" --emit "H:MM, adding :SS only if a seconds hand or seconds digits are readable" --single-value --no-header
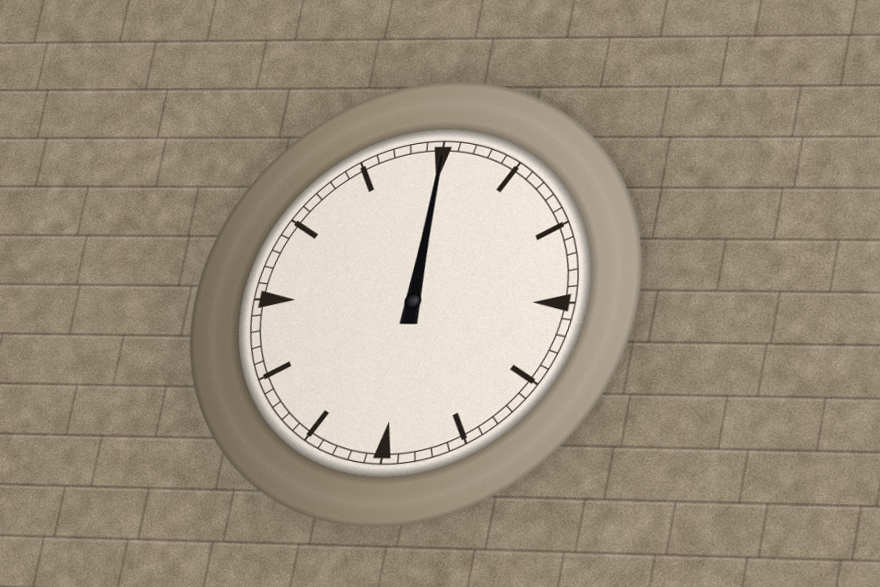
12:00
